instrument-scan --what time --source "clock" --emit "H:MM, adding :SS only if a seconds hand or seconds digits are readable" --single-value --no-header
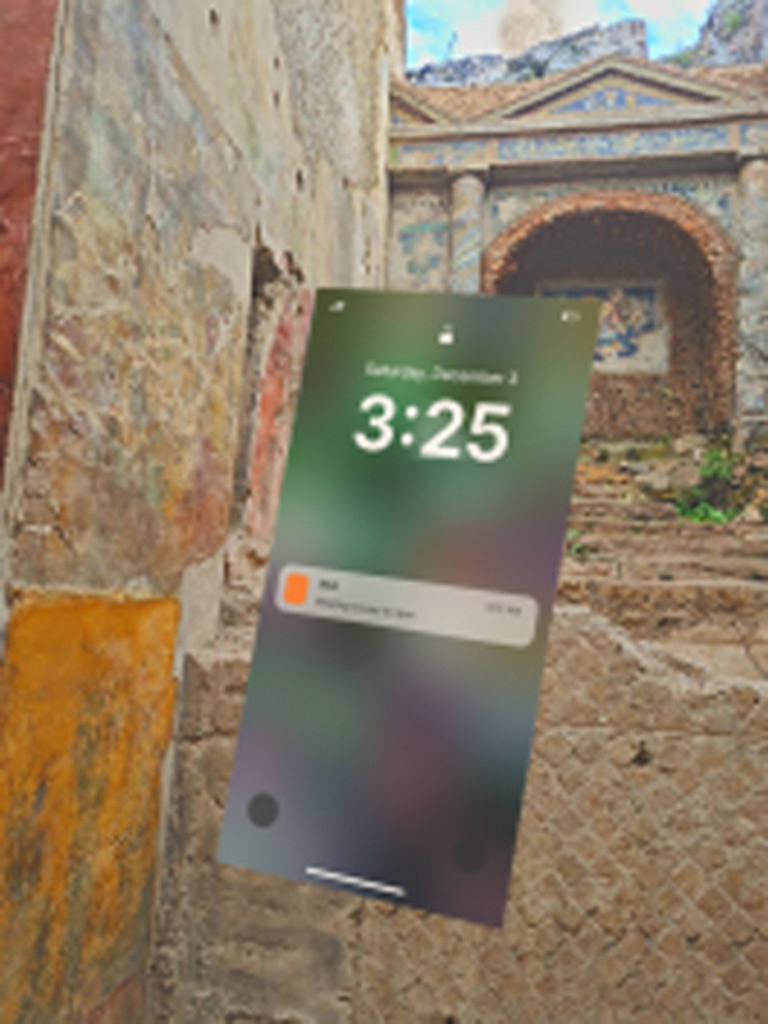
3:25
